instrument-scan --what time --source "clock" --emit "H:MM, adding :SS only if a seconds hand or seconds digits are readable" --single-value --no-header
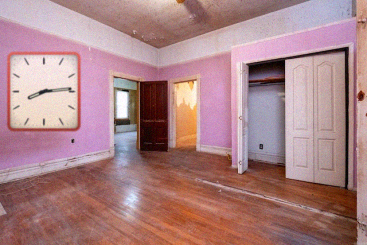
8:14
